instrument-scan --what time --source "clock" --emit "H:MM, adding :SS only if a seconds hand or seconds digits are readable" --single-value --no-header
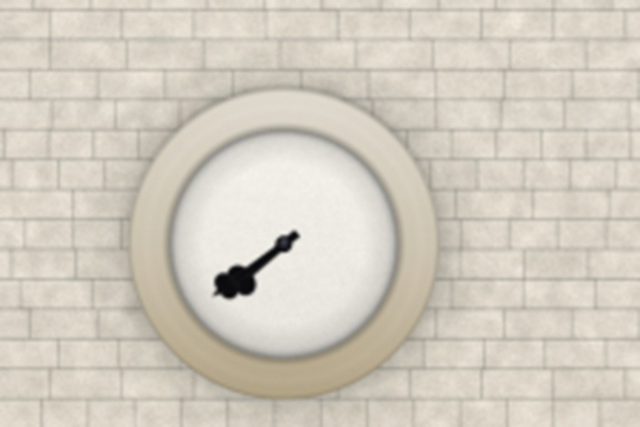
7:39
